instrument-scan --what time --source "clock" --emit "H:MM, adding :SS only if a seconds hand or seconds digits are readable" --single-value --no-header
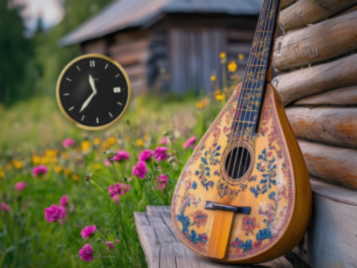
11:37
